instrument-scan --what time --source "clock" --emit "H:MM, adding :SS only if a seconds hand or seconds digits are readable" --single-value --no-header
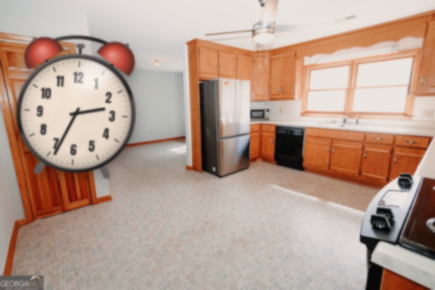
2:34
